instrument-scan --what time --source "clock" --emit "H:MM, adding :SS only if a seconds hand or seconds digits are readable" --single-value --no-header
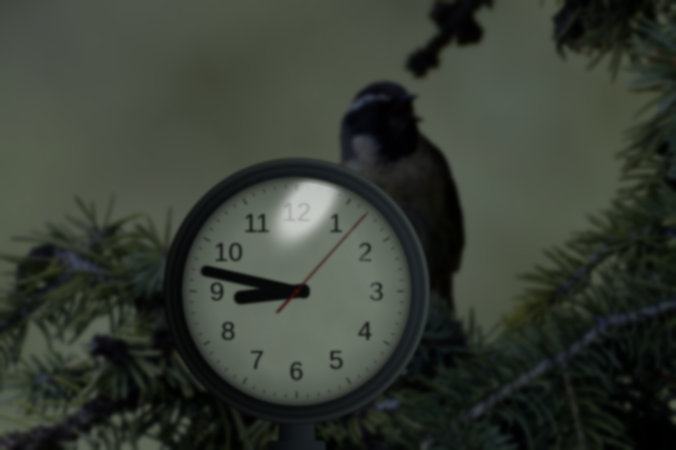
8:47:07
